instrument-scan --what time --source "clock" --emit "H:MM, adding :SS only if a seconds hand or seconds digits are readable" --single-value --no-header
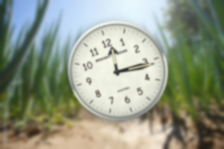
12:16
